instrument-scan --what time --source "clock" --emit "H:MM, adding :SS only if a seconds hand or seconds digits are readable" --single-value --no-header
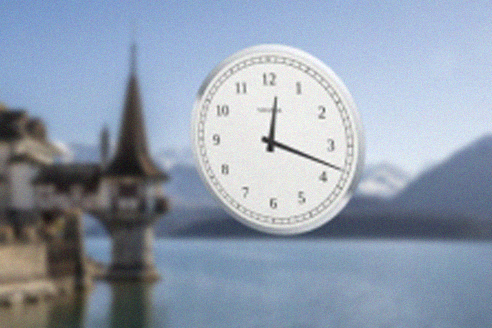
12:18
